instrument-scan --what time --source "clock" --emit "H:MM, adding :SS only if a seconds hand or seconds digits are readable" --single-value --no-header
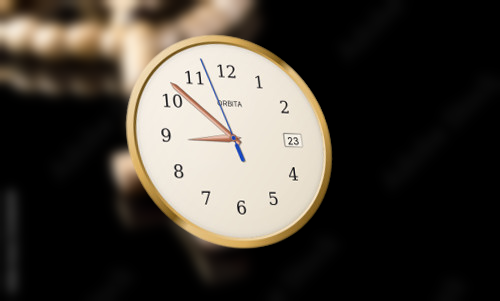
8:51:57
